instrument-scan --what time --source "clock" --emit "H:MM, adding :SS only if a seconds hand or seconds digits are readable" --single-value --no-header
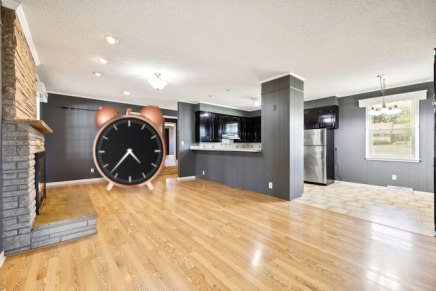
4:37
